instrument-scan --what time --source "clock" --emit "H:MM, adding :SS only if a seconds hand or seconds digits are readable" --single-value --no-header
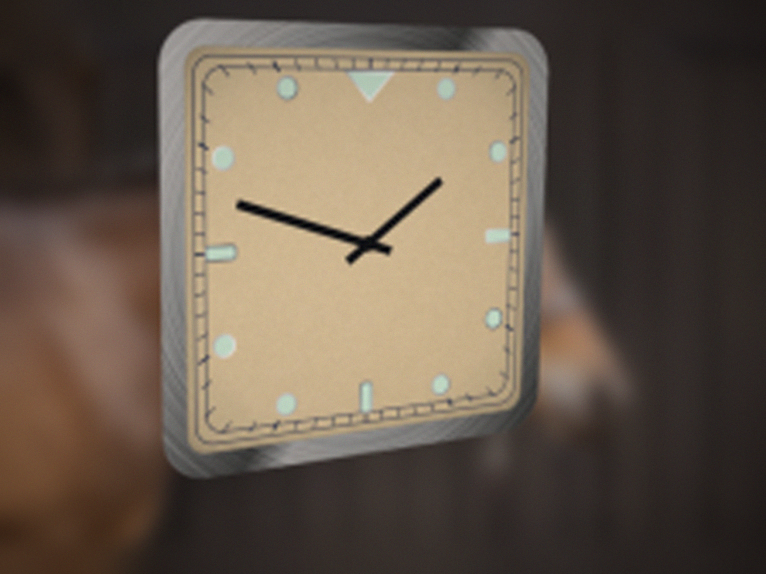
1:48
